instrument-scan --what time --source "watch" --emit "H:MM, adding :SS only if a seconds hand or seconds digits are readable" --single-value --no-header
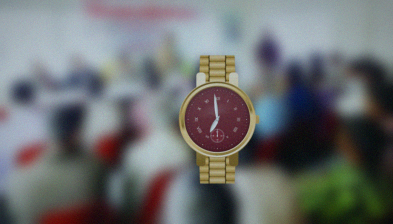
6:59
